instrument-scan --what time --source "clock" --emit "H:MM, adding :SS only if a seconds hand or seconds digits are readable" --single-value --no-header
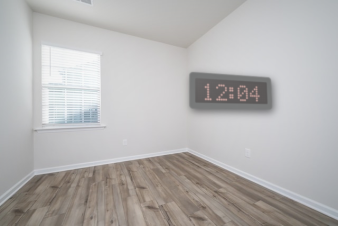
12:04
